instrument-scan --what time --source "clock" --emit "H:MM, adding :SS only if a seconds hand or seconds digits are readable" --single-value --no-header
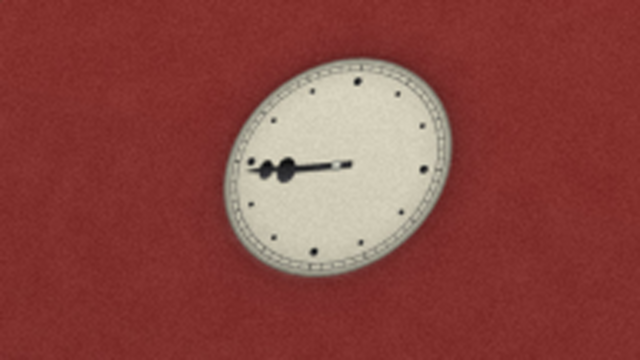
8:44
